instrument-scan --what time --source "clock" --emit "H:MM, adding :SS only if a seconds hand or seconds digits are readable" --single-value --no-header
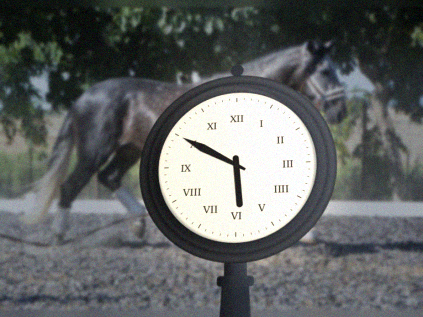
5:50
